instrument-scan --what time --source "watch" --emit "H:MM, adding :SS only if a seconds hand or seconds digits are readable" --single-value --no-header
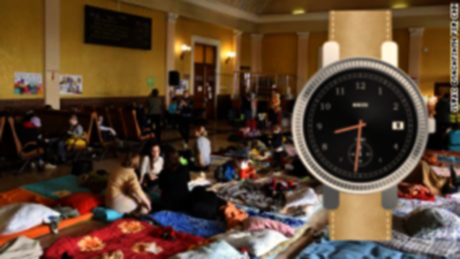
8:31
